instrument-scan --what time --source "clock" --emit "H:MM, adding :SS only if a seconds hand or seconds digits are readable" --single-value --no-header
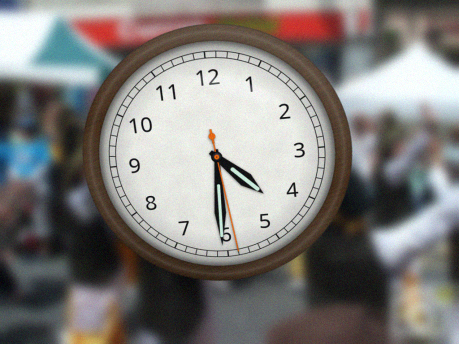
4:30:29
